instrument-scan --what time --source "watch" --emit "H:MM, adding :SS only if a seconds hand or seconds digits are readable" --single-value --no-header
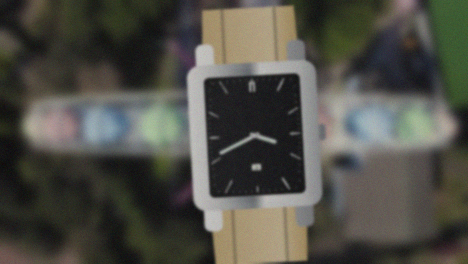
3:41
